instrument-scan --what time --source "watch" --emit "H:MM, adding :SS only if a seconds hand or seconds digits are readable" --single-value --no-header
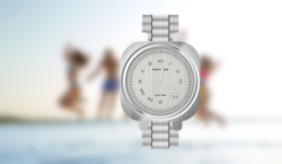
12:19
